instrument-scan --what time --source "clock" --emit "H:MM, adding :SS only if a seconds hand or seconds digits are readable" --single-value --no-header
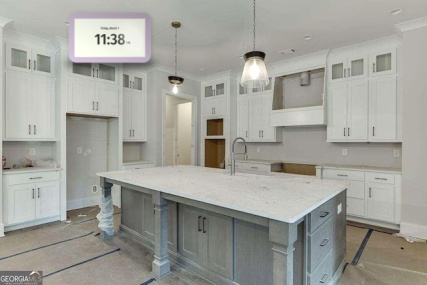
11:38
